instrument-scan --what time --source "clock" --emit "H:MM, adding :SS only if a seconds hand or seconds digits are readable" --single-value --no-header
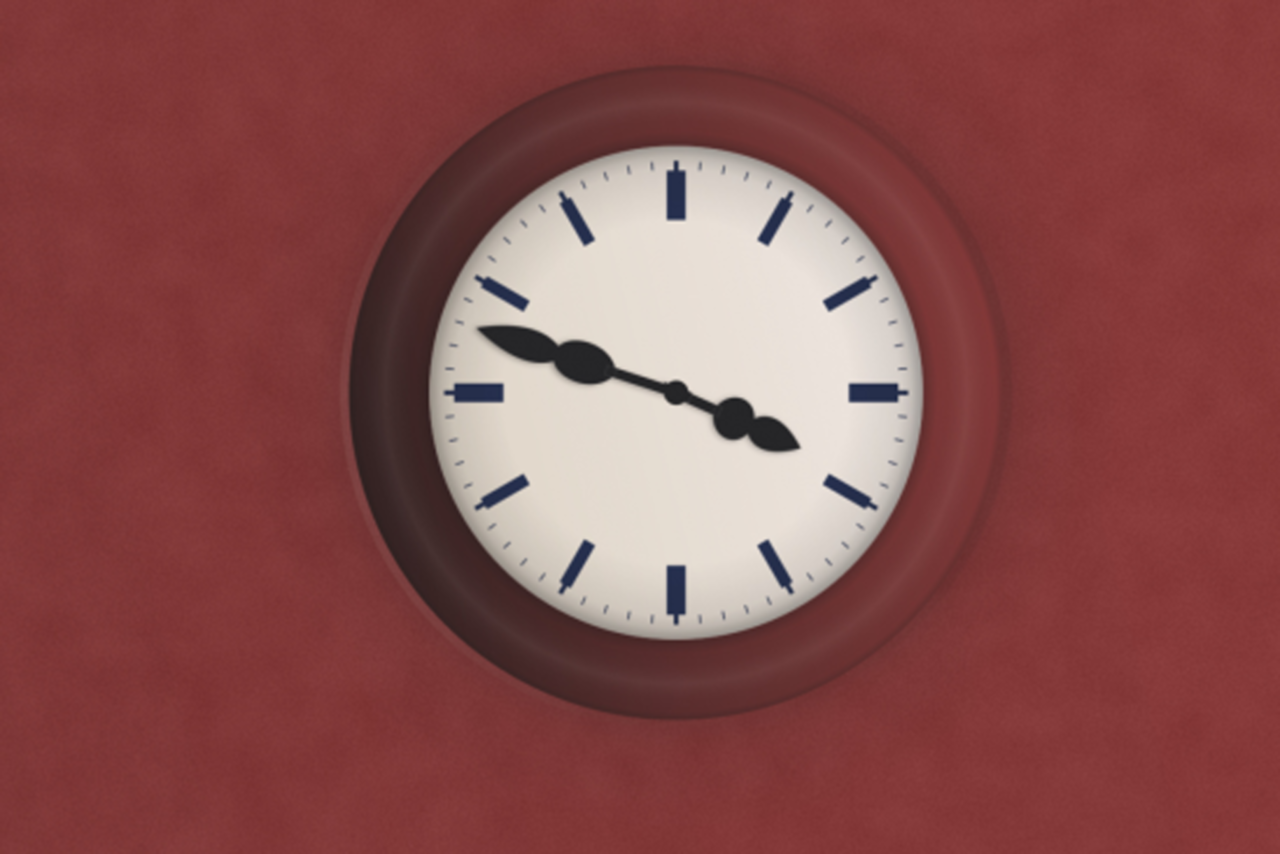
3:48
